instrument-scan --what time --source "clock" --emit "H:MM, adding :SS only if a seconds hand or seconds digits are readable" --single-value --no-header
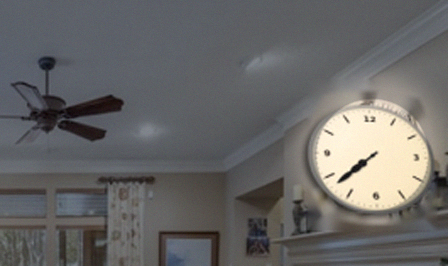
7:38
